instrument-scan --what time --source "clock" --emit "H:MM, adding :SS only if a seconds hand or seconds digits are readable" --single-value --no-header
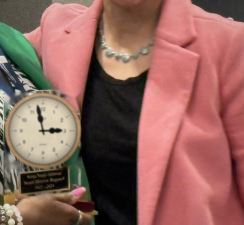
2:58
